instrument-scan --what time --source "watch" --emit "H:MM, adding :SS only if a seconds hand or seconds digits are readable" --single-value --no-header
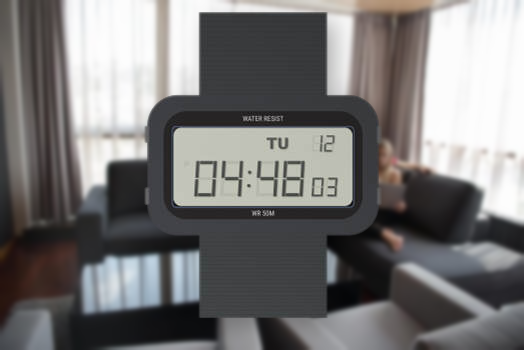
4:48:03
